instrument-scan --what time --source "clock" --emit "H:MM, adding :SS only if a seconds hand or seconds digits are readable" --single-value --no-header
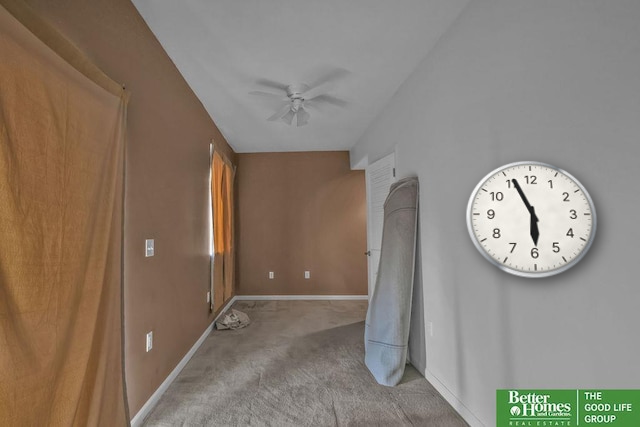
5:56
